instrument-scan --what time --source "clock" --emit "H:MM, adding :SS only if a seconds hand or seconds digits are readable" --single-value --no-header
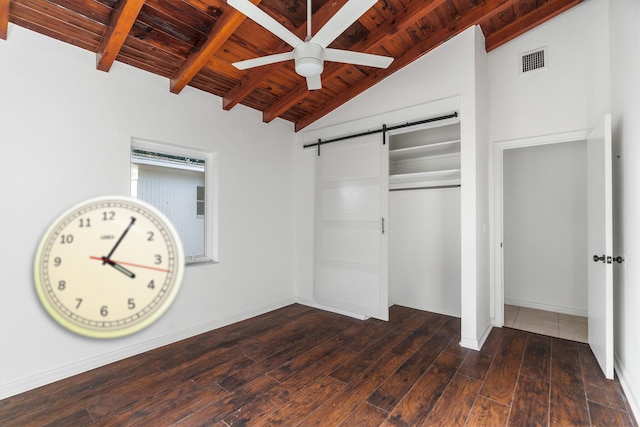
4:05:17
